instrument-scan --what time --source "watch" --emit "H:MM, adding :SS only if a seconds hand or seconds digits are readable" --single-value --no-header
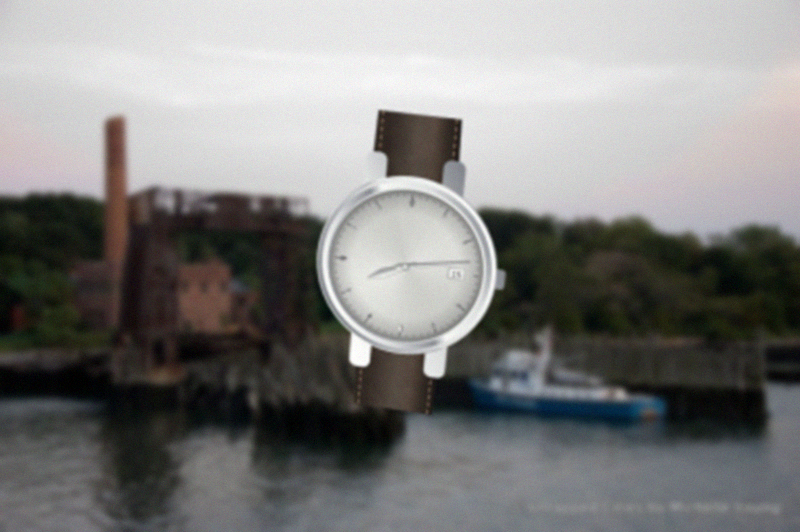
8:13
